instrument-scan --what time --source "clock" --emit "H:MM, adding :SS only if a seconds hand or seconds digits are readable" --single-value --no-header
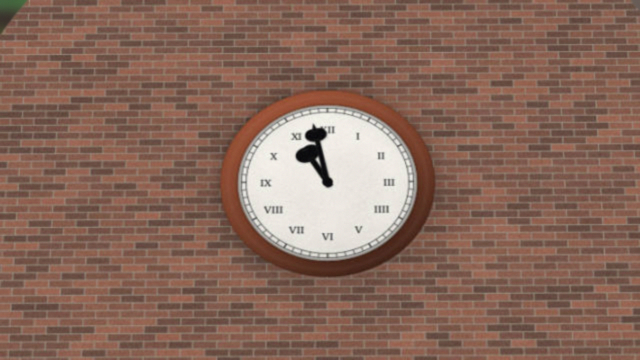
10:58
